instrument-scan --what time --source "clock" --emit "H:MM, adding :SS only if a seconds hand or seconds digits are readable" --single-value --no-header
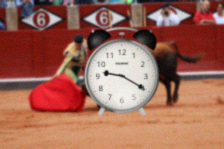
9:20
